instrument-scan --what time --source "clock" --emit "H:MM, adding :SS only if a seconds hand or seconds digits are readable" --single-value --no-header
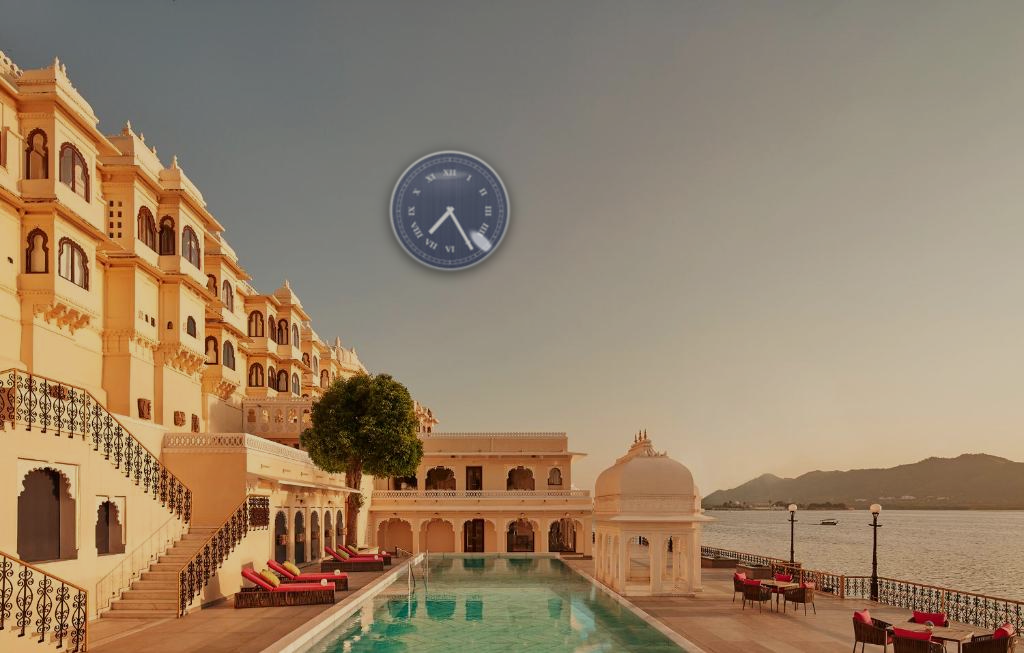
7:25
